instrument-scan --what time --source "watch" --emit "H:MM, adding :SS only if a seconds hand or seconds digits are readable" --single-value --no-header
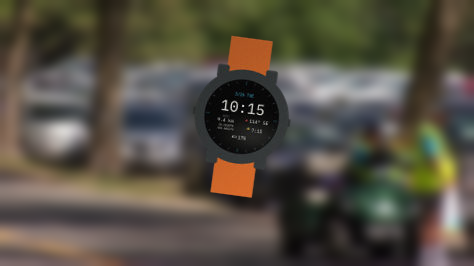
10:15
